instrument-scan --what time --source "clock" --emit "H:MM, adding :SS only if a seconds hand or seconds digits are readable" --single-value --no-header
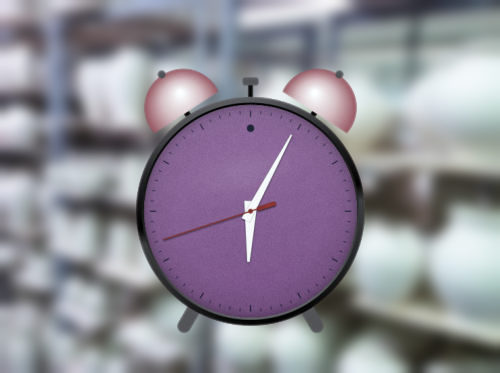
6:04:42
